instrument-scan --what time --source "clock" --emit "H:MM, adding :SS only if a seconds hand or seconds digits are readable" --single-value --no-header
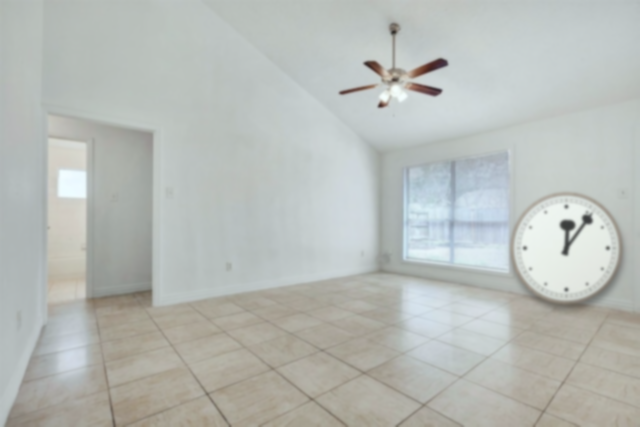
12:06
